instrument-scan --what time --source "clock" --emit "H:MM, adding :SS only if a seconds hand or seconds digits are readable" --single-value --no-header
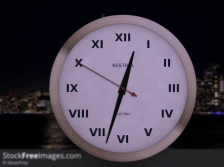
12:32:50
